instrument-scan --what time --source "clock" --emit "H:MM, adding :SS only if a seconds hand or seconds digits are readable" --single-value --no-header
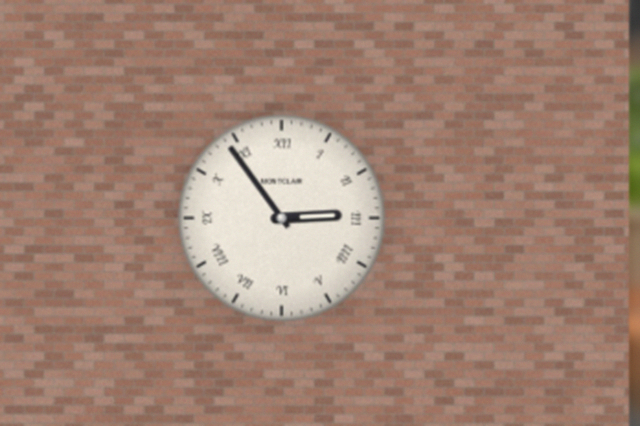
2:54
